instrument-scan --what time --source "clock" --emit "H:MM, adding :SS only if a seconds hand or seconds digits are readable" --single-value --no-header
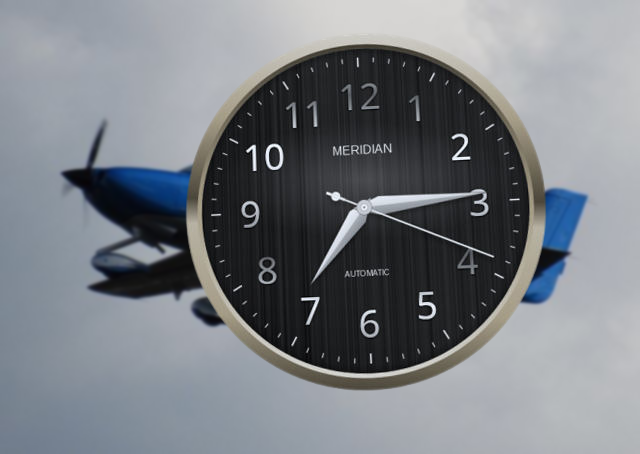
7:14:19
